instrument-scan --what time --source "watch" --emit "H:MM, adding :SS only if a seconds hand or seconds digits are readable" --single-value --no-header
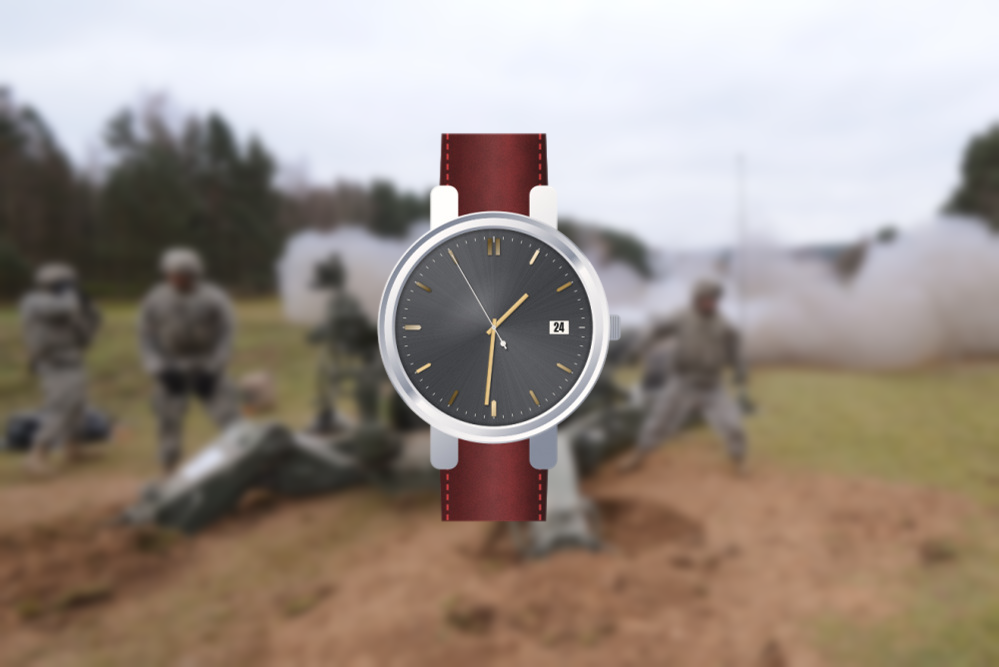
1:30:55
